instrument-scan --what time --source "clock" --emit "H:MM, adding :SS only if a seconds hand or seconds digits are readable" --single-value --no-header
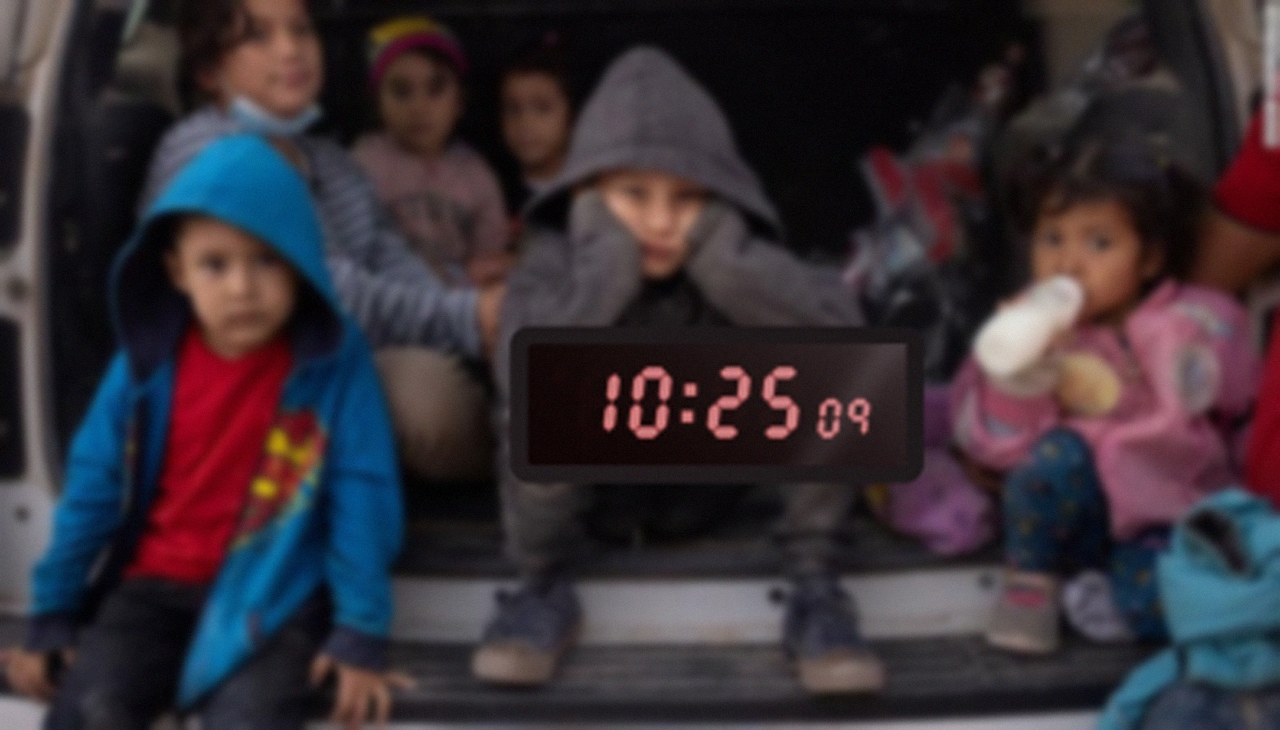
10:25:09
